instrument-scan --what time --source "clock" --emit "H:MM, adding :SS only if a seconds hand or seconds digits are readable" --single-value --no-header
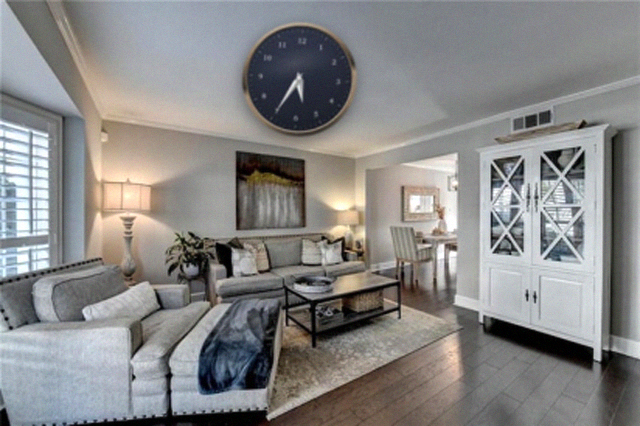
5:35
